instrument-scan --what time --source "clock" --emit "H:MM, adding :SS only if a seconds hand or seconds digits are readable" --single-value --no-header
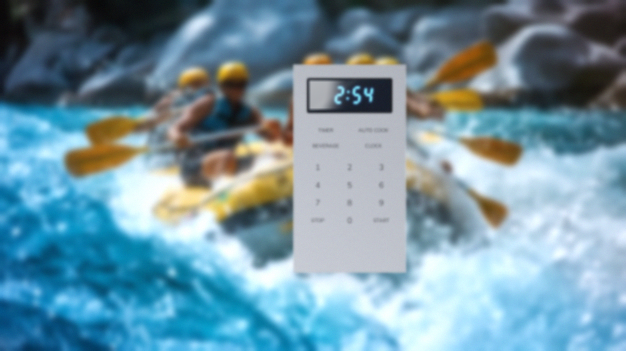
2:54
